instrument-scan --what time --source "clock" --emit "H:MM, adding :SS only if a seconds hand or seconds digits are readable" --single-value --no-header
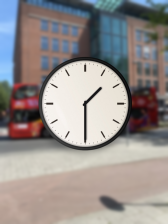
1:30
